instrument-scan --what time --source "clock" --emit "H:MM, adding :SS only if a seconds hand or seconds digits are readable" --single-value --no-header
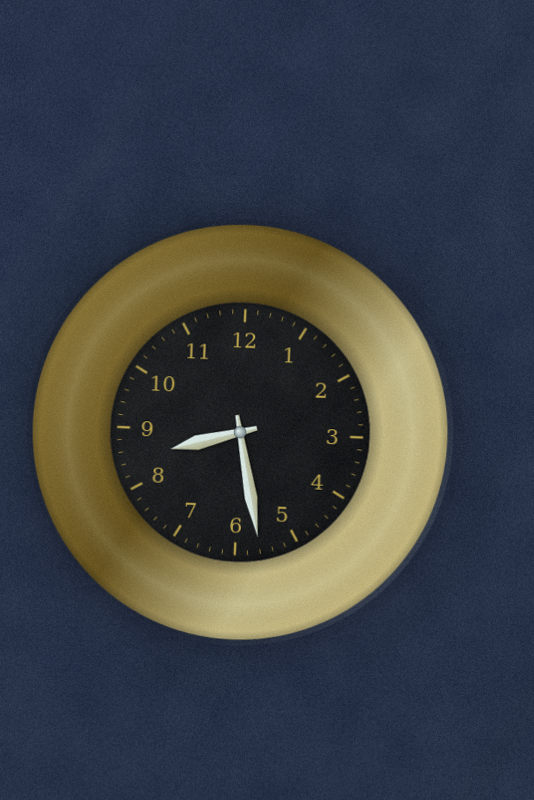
8:28
